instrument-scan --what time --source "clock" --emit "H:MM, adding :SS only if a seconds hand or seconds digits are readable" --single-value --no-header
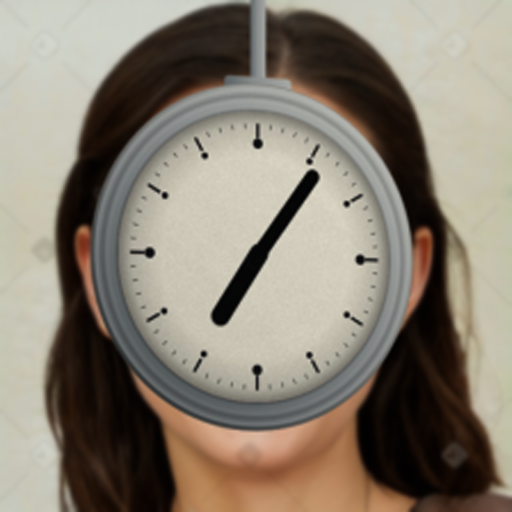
7:06
